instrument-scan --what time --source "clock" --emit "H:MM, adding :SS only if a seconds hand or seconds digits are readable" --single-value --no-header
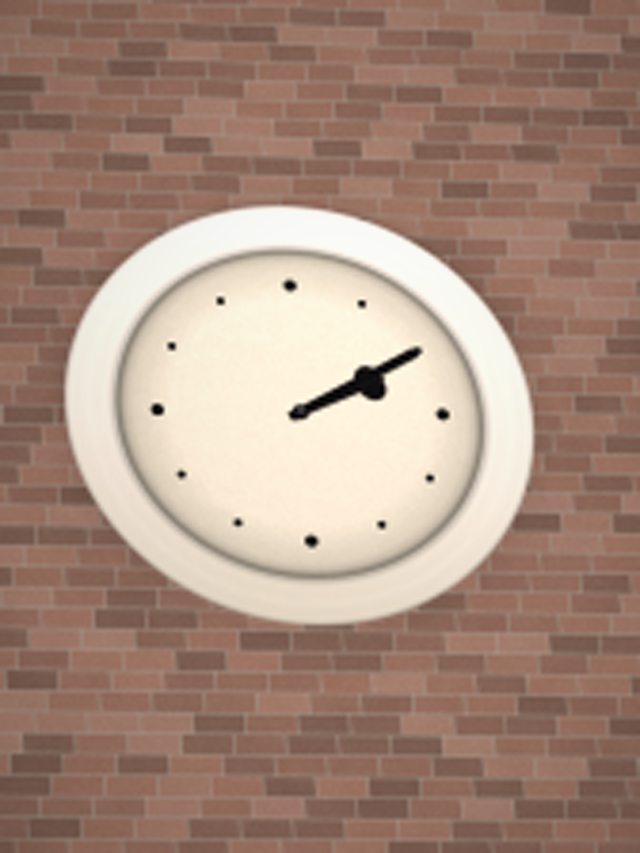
2:10
